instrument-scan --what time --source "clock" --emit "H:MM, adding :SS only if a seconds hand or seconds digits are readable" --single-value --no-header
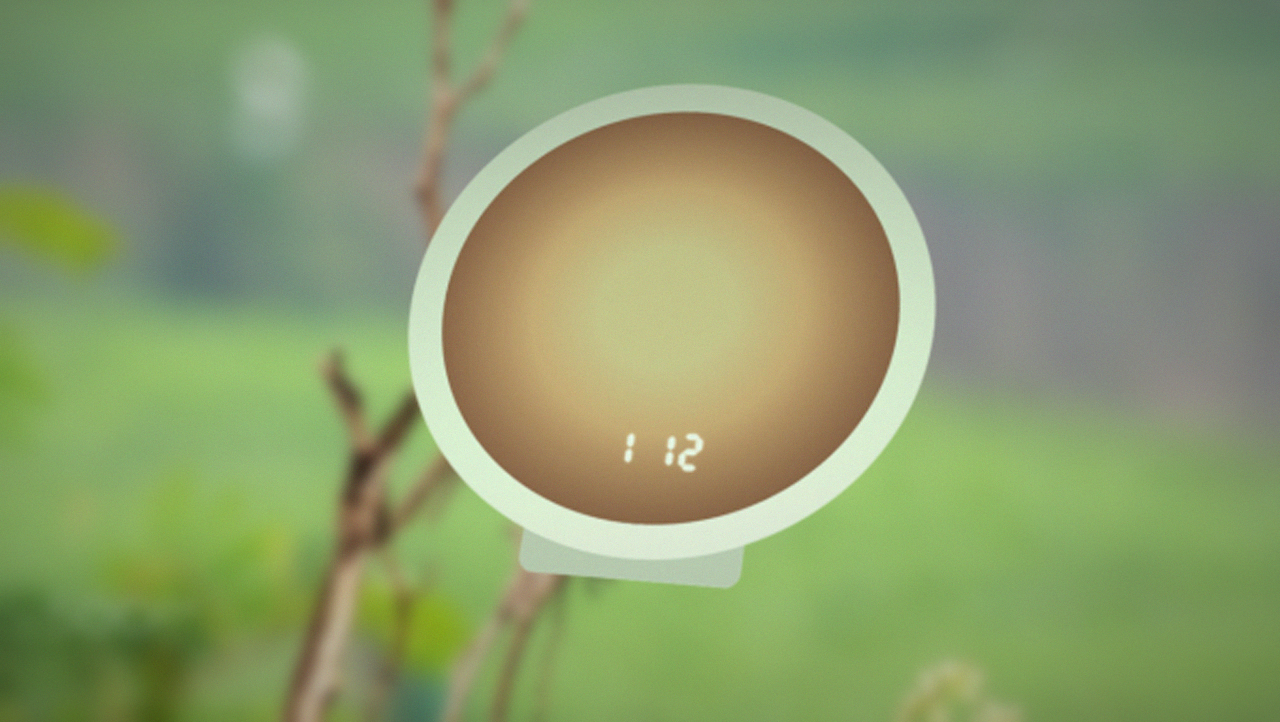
1:12
